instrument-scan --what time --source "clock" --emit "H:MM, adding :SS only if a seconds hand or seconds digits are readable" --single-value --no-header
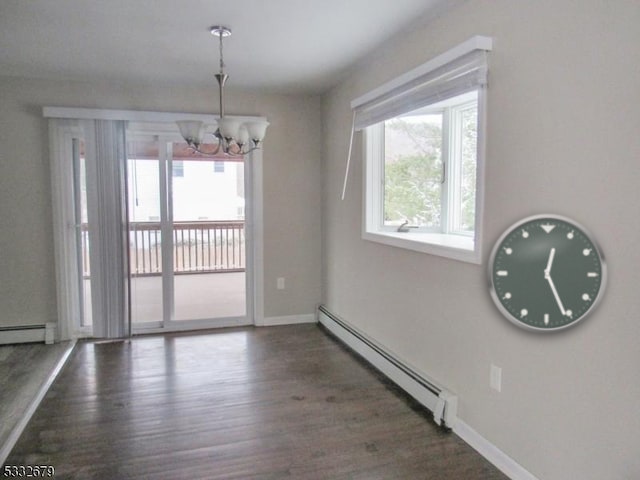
12:26
